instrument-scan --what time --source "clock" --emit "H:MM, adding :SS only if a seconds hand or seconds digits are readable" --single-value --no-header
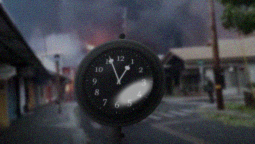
12:56
